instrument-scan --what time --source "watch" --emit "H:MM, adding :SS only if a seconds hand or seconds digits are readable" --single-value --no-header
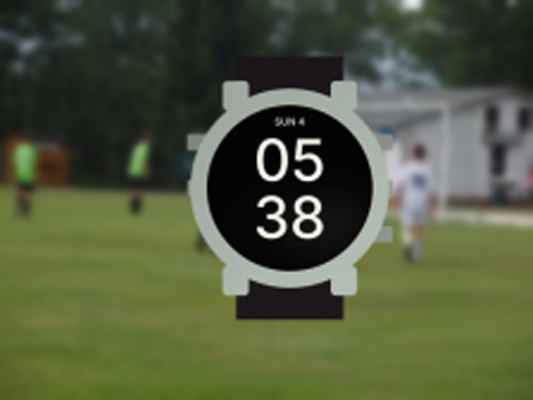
5:38
